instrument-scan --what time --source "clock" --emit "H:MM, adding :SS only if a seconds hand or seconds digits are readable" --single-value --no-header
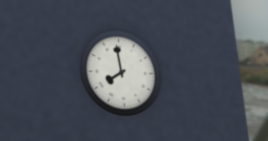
7:59
